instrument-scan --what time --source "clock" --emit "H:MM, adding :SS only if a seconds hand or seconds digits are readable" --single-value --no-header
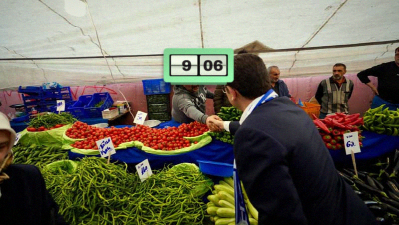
9:06
